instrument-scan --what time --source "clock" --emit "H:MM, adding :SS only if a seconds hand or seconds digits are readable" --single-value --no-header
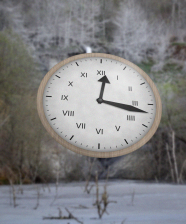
12:17
